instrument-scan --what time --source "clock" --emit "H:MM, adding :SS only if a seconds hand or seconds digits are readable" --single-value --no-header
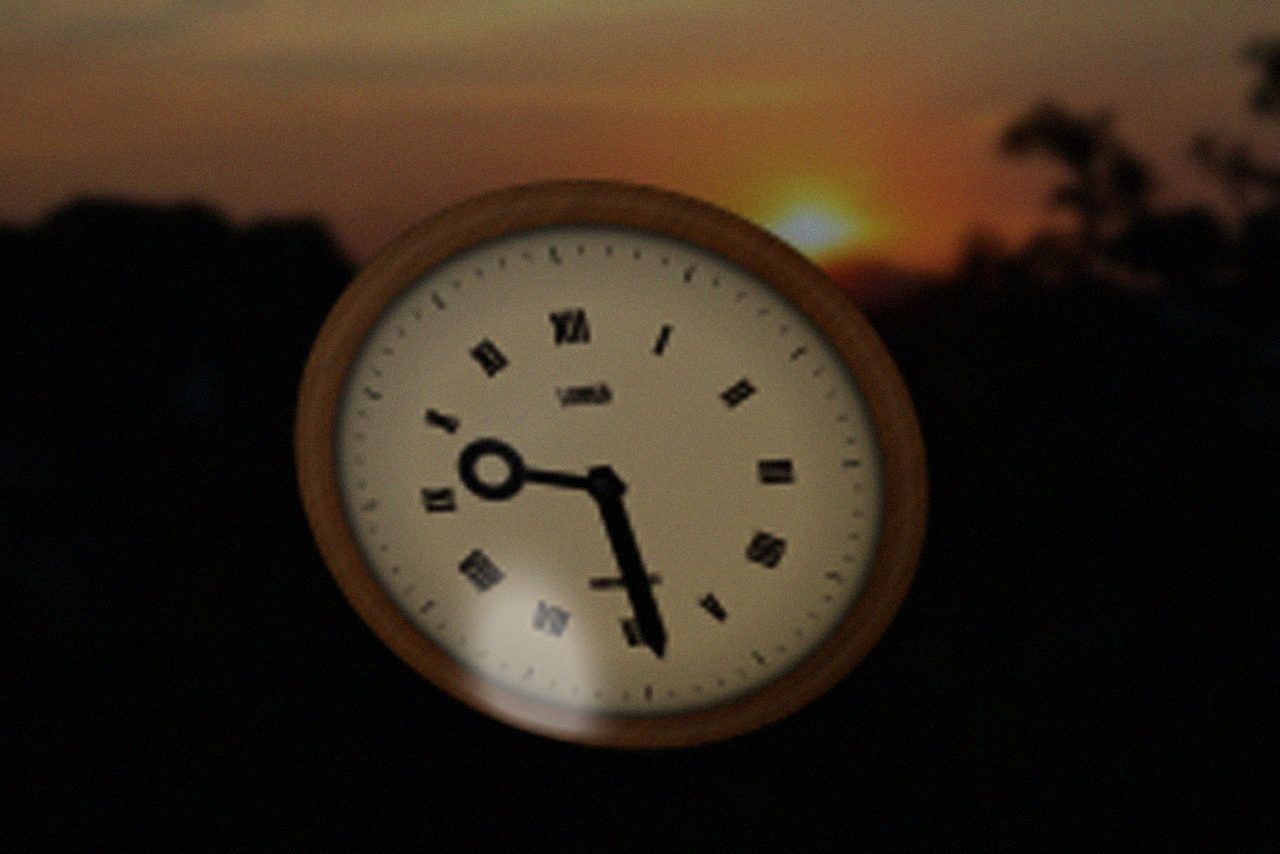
9:29
